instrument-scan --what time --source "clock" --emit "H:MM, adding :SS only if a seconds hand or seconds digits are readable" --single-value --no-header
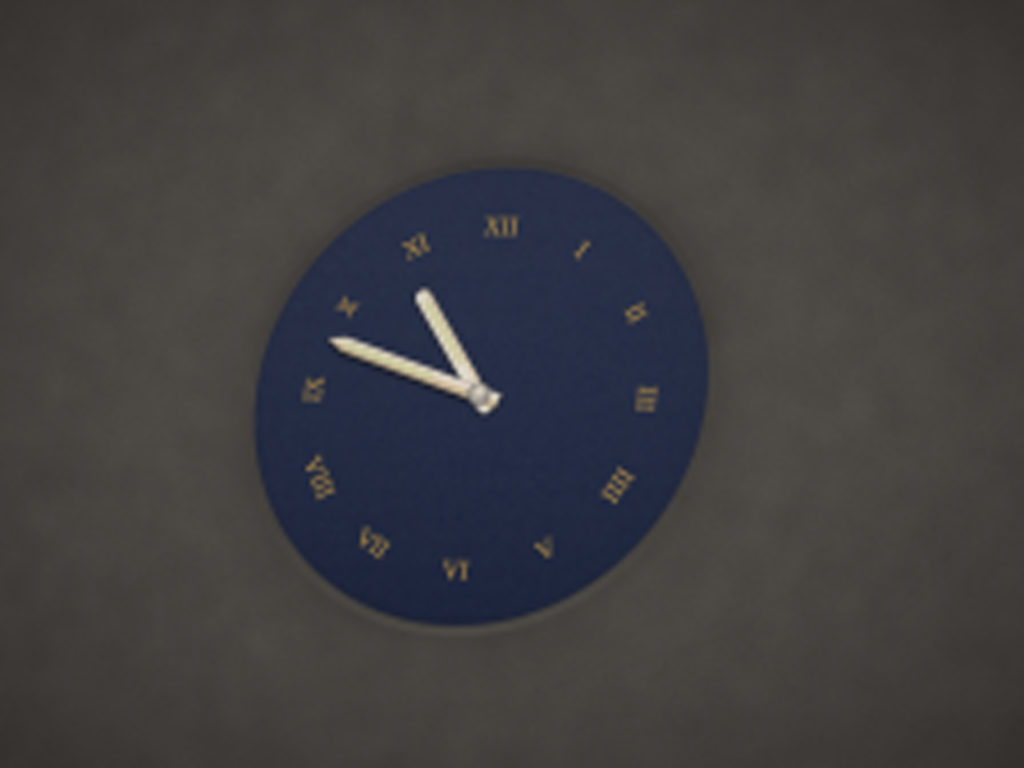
10:48
